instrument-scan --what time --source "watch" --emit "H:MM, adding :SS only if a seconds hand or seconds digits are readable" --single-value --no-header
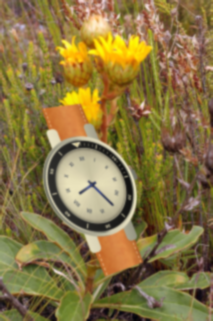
8:25
